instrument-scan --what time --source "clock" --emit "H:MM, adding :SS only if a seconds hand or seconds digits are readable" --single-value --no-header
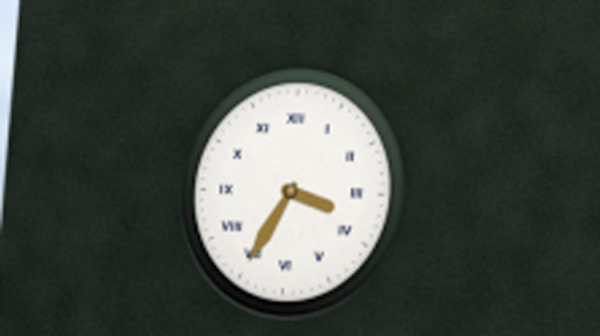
3:35
